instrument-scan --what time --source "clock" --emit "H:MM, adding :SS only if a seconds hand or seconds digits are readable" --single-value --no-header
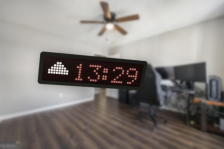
13:29
